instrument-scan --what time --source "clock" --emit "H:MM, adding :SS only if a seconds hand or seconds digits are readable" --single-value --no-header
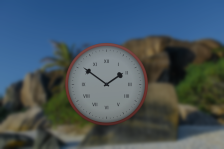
1:51
